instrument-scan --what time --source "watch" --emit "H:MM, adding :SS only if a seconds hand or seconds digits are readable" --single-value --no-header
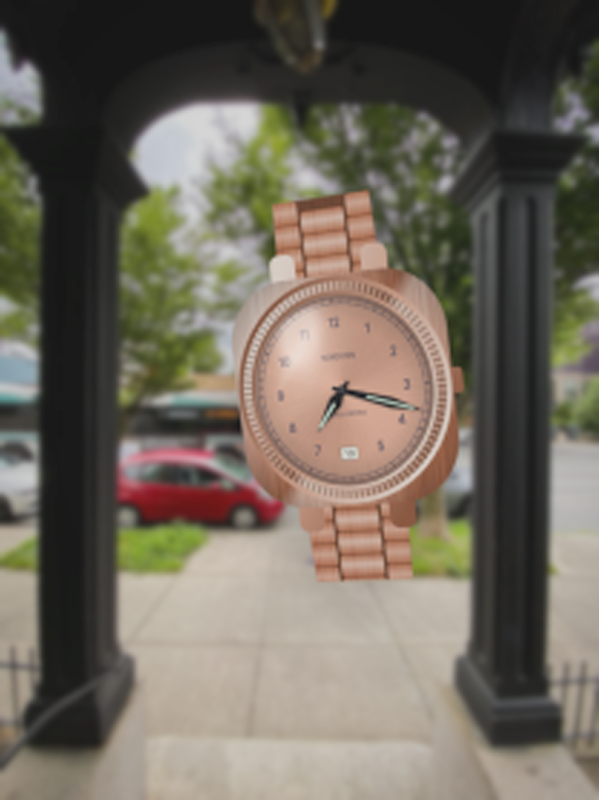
7:18
